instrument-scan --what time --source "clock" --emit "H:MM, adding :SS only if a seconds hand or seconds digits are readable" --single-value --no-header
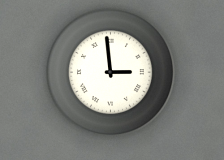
2:59
